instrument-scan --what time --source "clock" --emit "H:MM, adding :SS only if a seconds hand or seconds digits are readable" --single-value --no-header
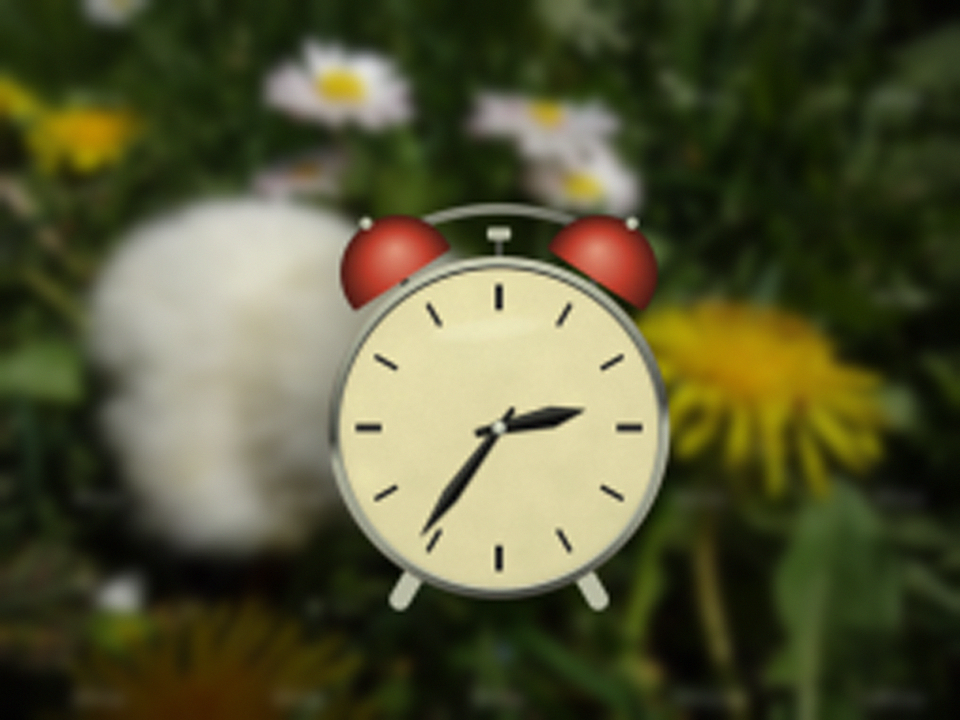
2:36
